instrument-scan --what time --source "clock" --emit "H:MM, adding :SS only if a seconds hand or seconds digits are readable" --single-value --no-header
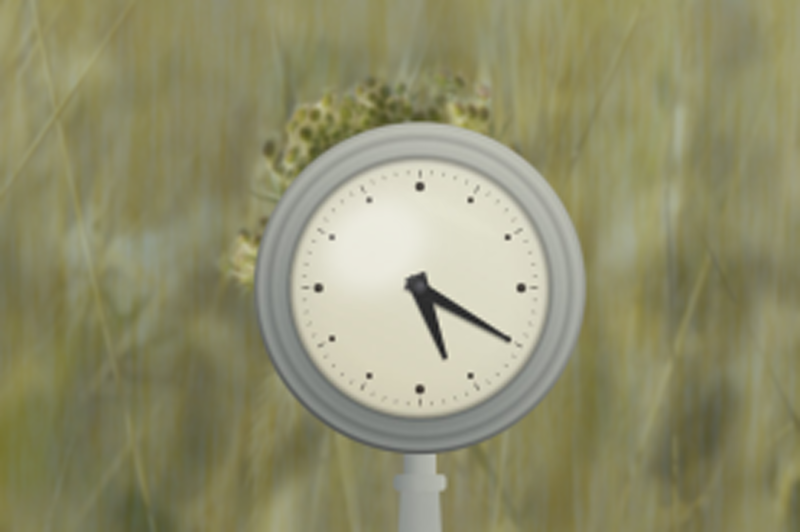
5:20
